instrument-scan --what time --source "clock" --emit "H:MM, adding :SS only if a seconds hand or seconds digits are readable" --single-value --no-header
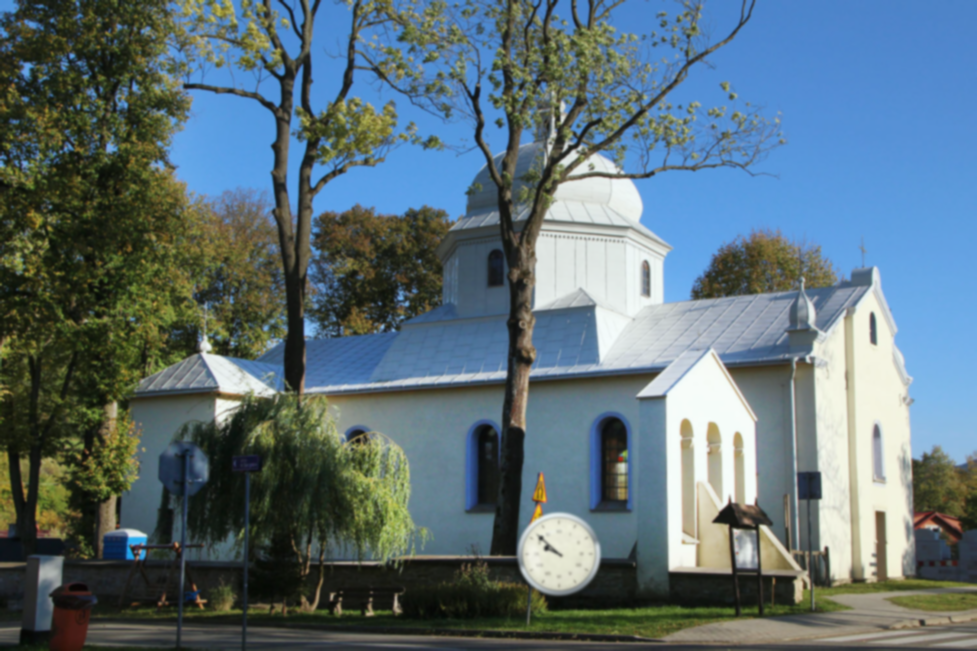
9:52
